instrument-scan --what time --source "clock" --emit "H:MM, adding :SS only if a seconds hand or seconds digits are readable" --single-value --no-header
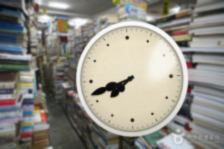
7:42
